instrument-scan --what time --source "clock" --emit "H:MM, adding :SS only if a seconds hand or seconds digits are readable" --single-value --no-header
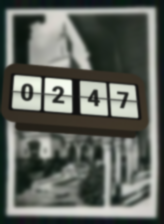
2:47
